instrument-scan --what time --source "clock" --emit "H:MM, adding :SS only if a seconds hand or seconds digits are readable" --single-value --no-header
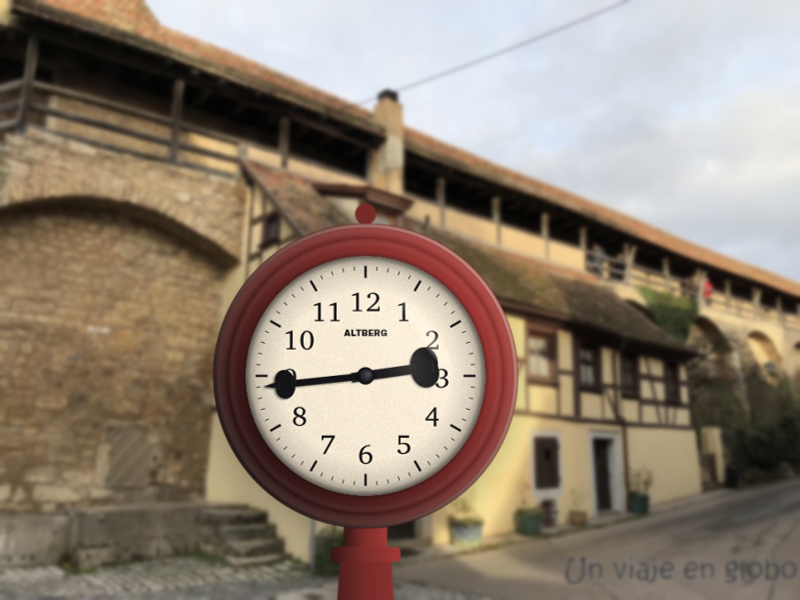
2:44
